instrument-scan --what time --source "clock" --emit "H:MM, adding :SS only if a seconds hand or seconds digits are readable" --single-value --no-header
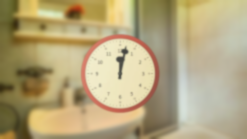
12:02
